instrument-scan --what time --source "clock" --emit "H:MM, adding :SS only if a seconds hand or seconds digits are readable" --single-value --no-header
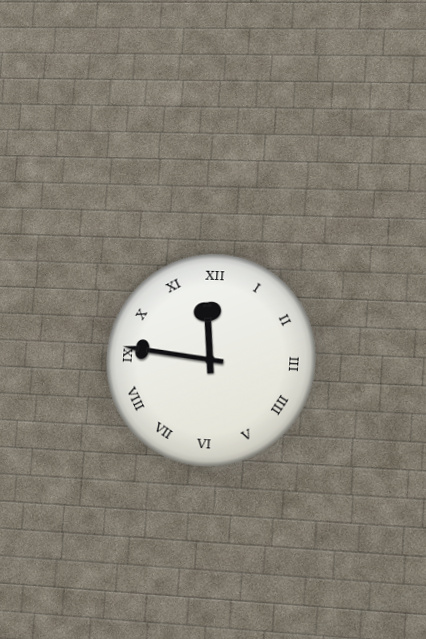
11:46
